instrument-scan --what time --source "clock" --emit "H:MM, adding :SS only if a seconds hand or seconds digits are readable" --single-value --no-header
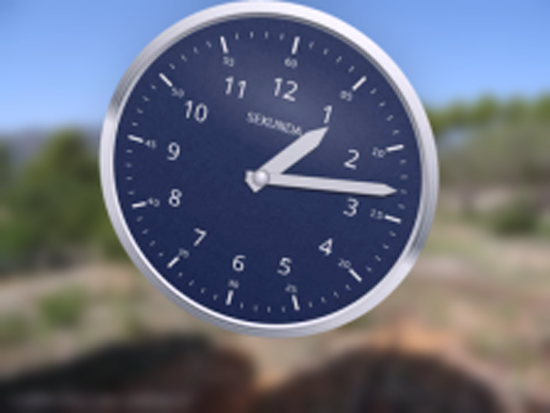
1:13
